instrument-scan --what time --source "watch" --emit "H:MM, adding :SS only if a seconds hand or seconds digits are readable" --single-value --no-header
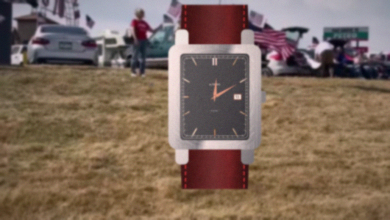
12:10
